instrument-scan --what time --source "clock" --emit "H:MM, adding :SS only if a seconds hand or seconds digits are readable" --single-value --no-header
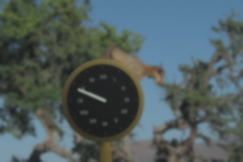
9:49
